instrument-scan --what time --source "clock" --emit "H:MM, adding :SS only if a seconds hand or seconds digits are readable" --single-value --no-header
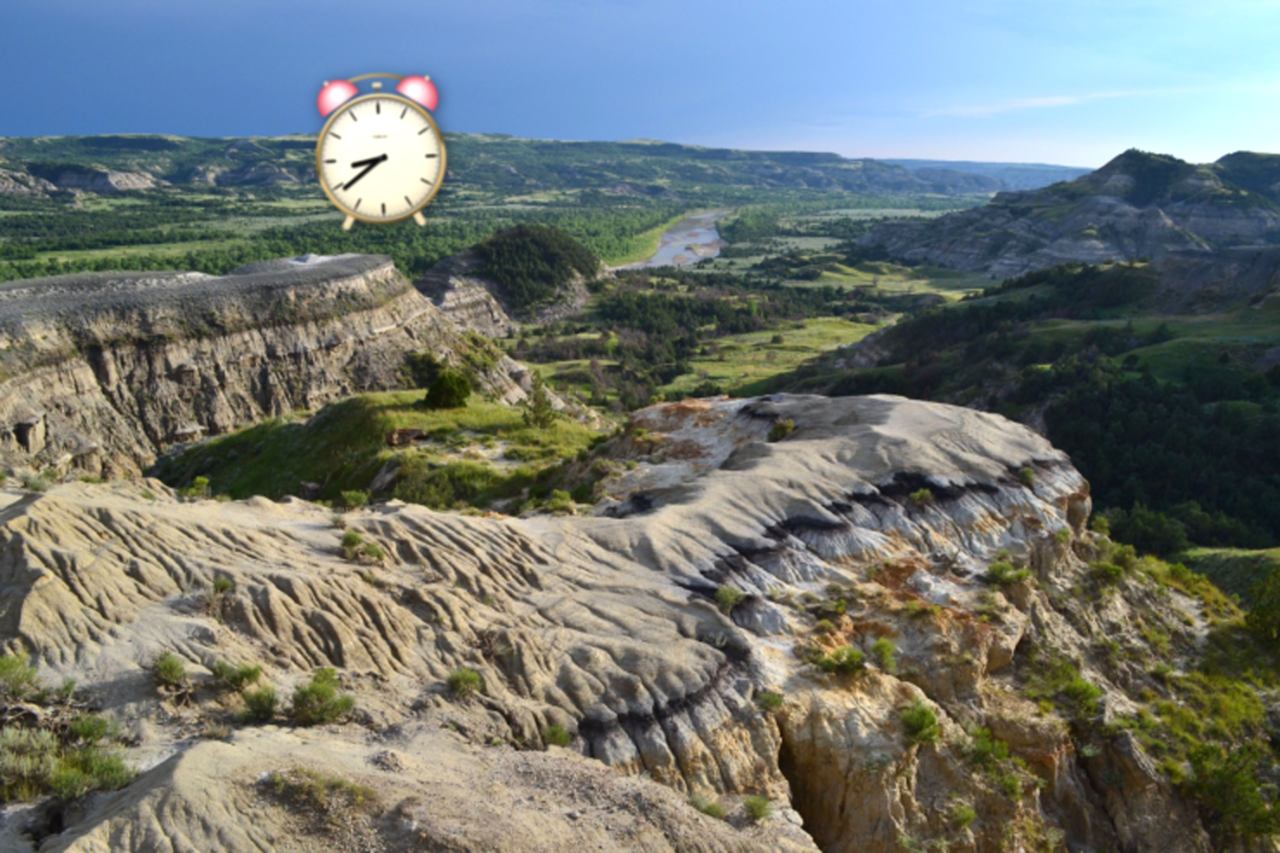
8:39
